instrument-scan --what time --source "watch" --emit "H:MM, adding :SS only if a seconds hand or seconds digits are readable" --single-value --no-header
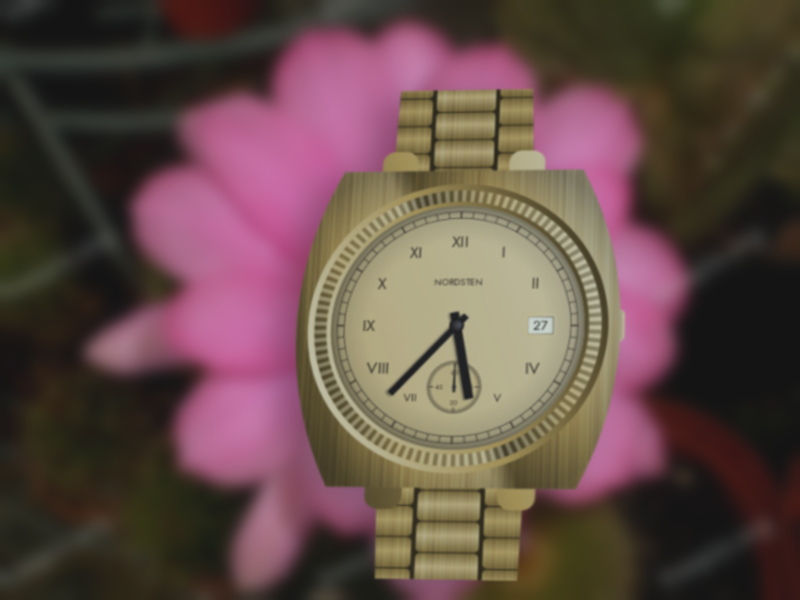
5:37
